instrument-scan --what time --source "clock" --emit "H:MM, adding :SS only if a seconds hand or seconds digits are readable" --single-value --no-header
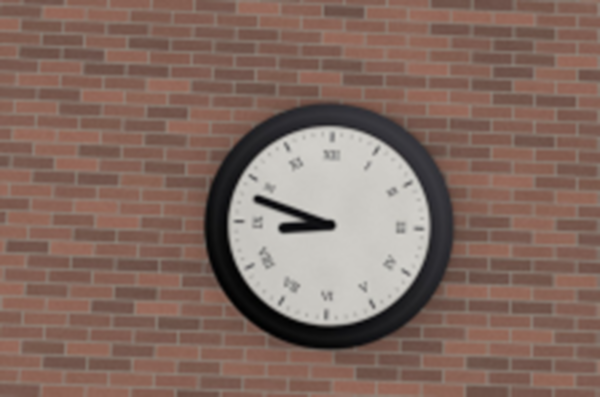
8:48
